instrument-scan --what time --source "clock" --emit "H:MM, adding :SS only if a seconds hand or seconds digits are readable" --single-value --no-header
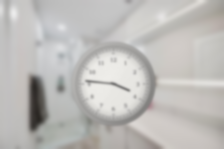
3:46
